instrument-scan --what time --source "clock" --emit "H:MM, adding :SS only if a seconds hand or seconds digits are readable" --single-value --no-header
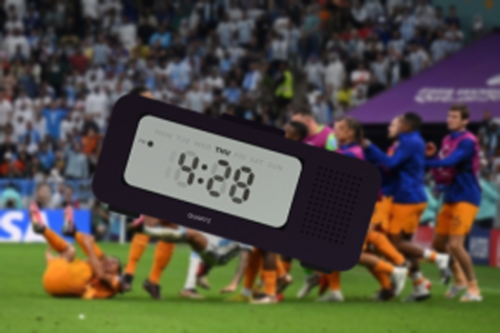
4:28
